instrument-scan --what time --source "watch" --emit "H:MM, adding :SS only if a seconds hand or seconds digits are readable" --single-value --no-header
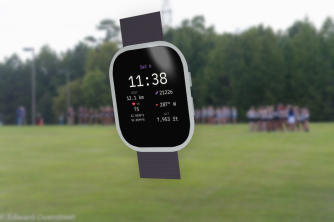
11:38
